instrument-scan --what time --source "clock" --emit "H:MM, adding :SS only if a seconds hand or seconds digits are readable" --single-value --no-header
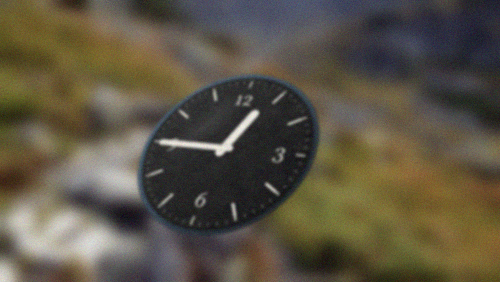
12:45
